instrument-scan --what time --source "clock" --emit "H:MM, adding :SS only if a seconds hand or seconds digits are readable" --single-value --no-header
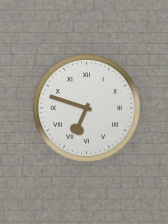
6:48
